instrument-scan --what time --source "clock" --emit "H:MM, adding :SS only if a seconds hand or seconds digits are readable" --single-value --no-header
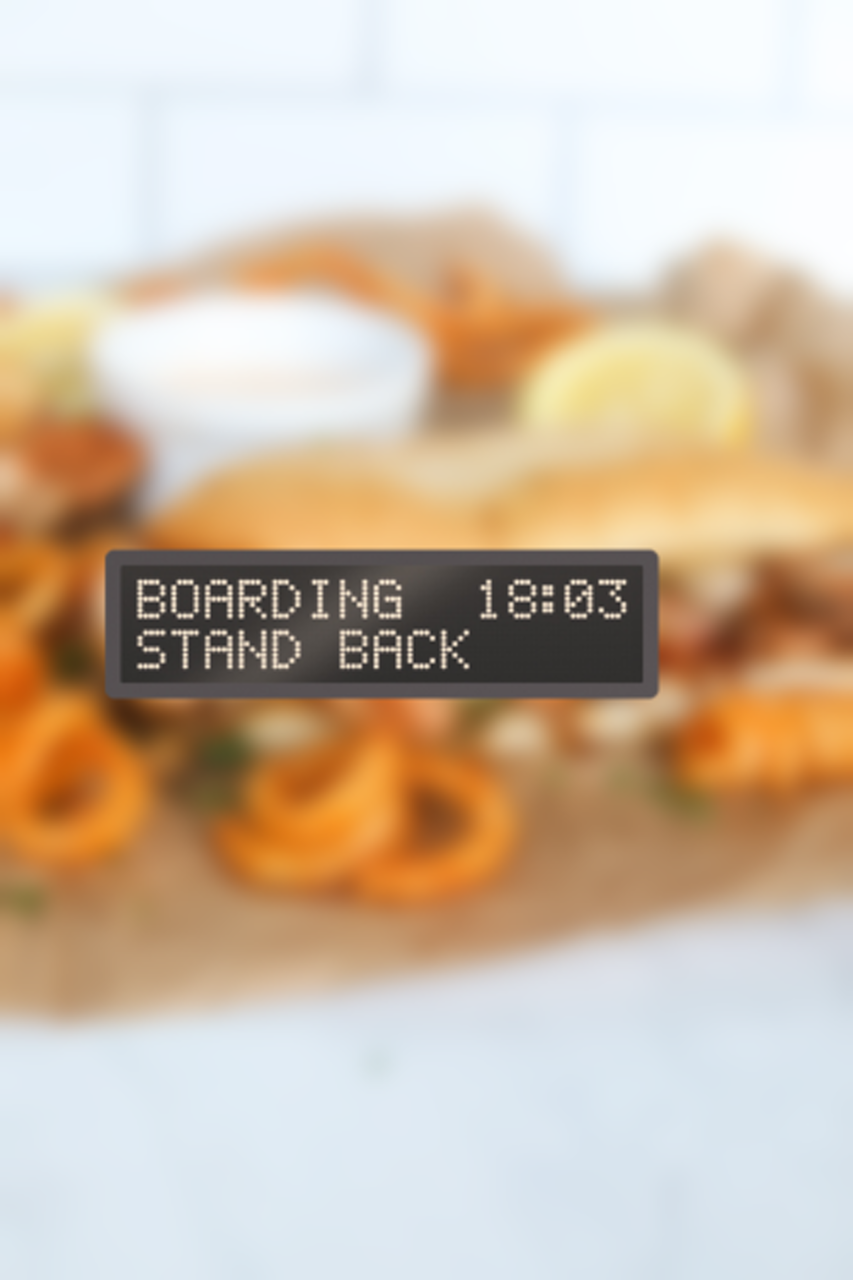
18:03
